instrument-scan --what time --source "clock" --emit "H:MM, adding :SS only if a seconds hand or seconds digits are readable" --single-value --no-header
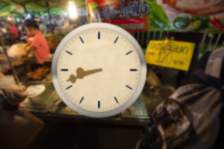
8:42
